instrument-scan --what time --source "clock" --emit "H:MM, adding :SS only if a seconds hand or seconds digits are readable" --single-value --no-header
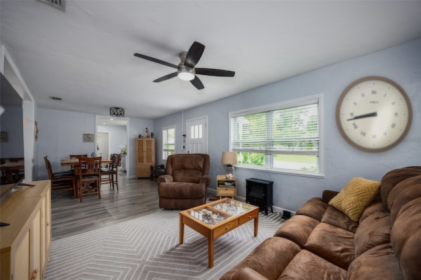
8:43
